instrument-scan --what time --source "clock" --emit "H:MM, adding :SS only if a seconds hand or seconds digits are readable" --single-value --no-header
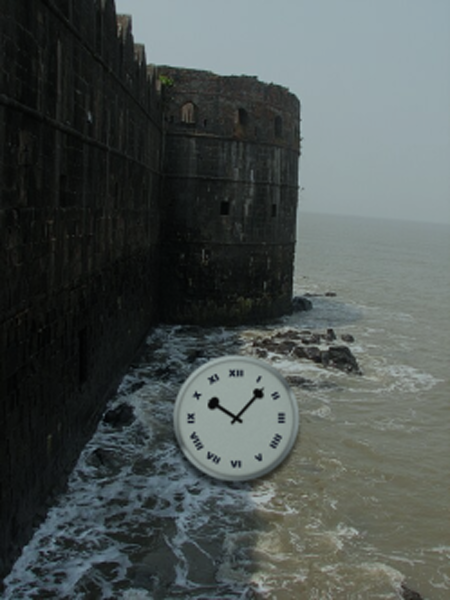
10:07
